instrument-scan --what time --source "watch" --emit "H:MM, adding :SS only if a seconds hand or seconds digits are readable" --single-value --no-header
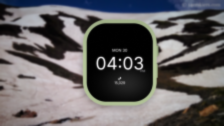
4:03
